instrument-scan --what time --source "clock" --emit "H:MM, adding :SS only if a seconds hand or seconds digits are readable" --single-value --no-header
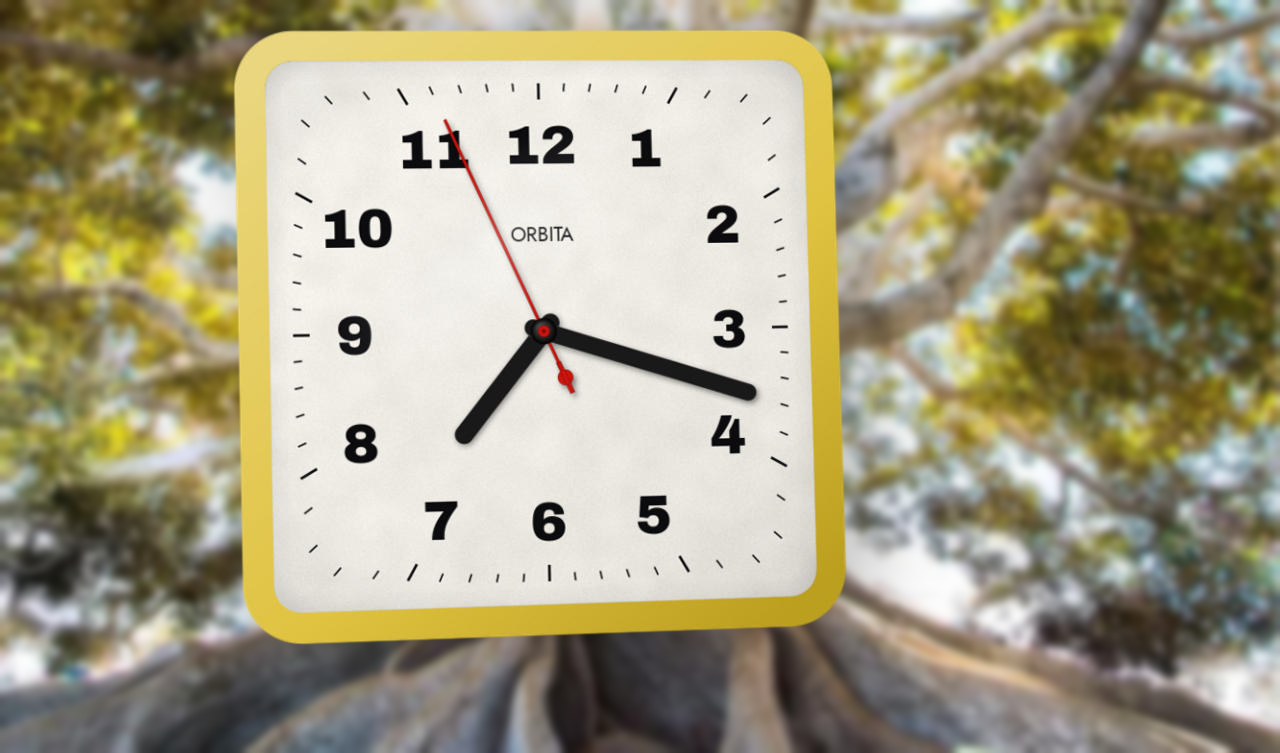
7:17:56
